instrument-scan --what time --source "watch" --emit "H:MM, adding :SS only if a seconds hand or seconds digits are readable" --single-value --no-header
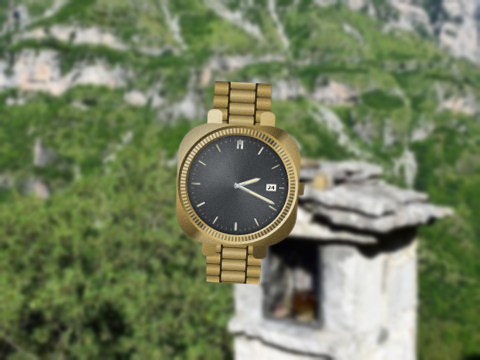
2:19
